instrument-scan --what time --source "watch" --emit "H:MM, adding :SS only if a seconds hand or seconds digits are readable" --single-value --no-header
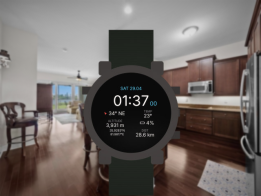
1:37
